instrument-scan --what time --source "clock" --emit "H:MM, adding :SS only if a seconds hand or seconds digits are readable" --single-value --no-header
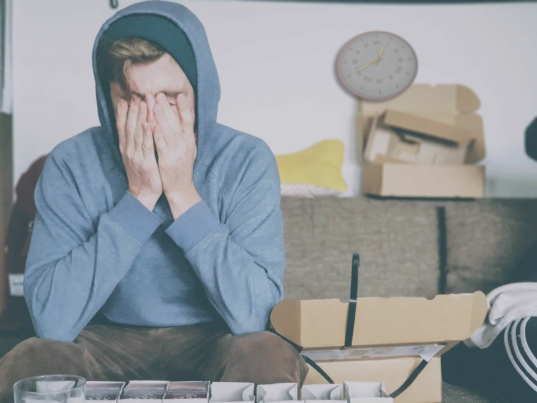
12:41
